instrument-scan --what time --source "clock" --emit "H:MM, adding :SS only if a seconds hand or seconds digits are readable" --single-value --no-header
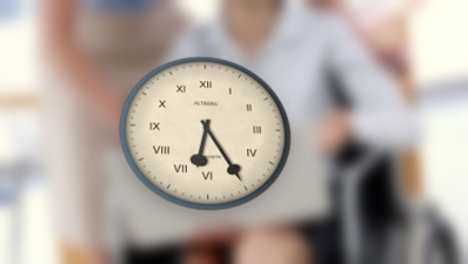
6:25
